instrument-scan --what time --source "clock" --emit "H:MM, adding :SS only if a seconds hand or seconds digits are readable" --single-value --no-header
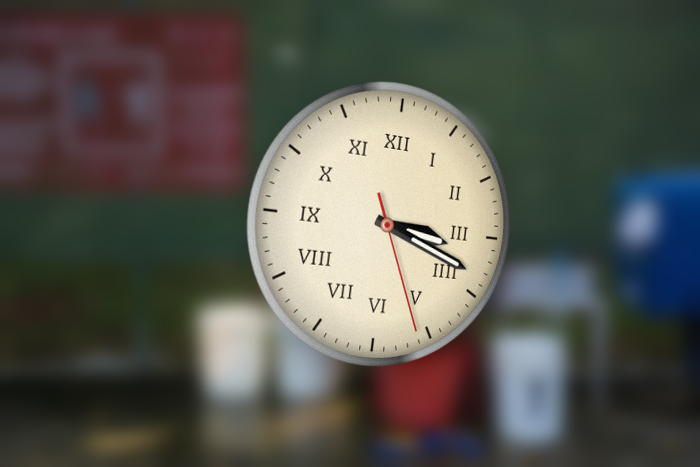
3:18:26
